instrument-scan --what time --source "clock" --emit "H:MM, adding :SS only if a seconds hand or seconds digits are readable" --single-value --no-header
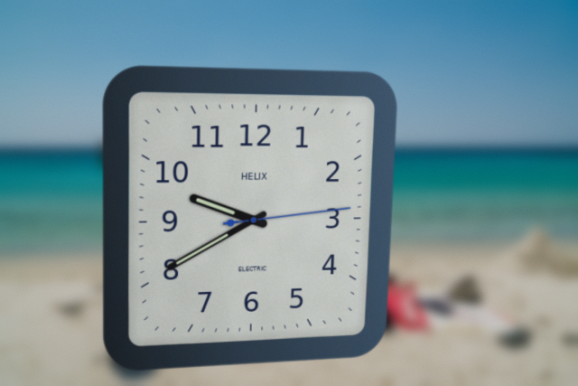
9:40:14
